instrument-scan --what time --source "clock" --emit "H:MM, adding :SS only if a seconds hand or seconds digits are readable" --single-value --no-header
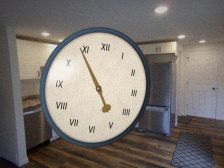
4:54
